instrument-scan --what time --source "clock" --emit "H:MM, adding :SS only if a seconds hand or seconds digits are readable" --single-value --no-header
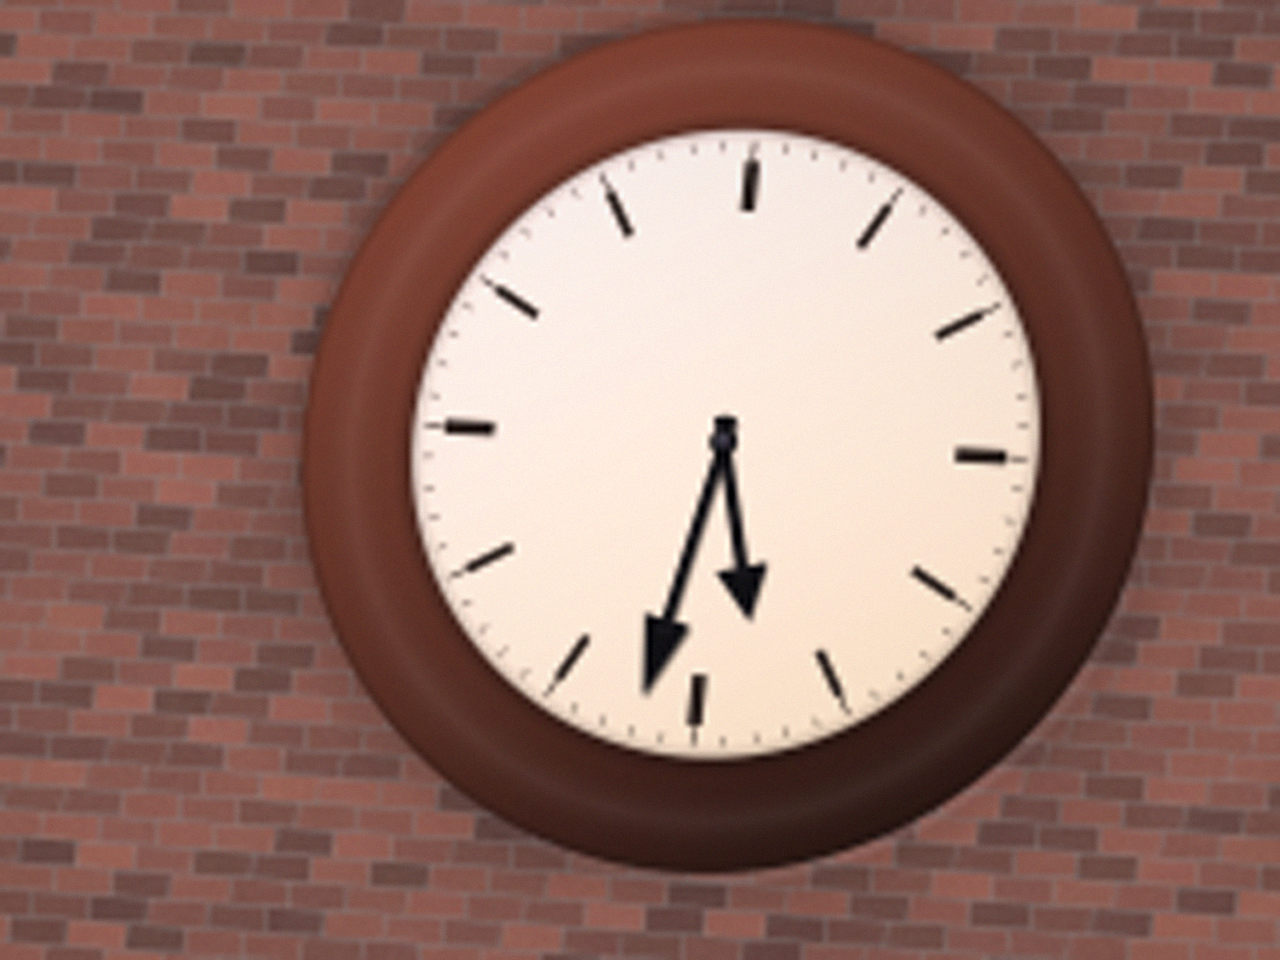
5:32
